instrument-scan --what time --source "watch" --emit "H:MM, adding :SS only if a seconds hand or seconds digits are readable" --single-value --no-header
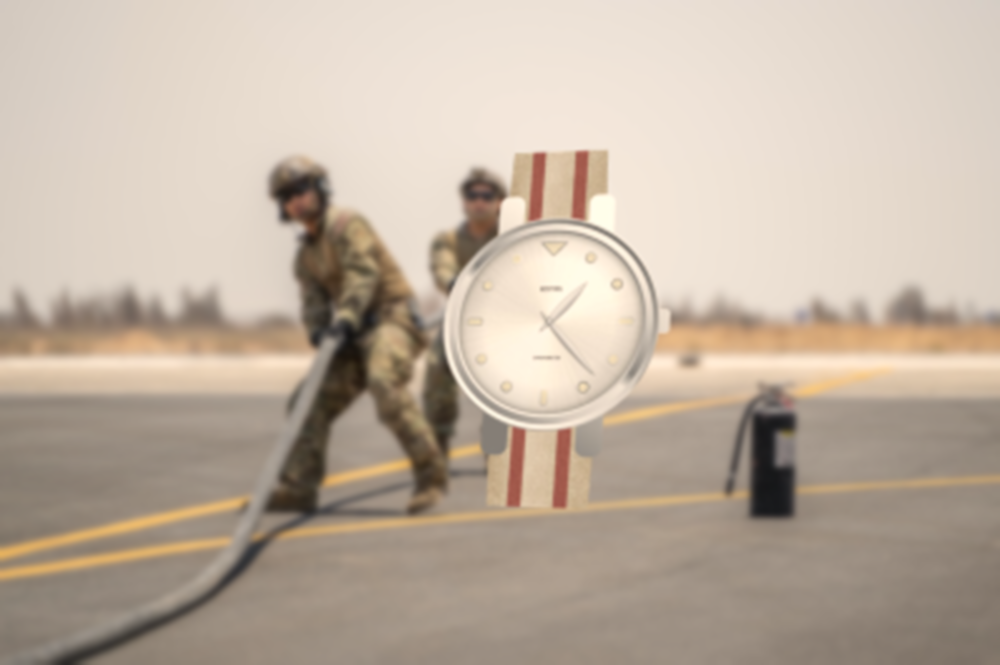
1:23
